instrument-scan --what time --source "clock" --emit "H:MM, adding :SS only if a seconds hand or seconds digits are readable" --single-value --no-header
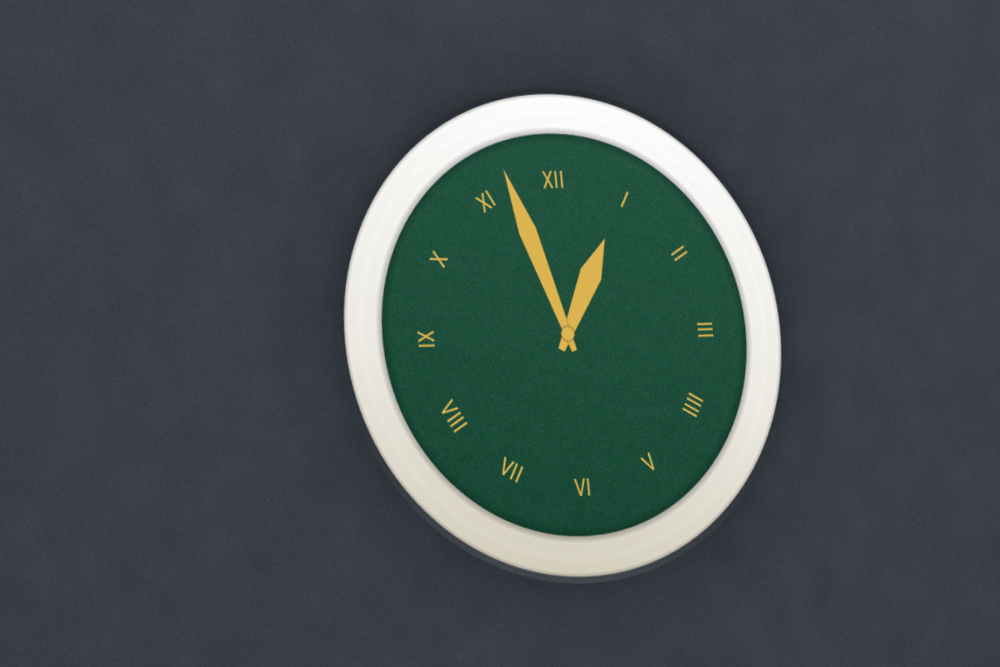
12:57
